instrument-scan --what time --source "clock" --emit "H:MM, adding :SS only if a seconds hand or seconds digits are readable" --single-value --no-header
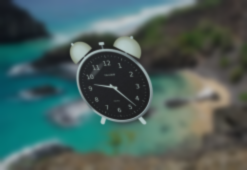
9:23
